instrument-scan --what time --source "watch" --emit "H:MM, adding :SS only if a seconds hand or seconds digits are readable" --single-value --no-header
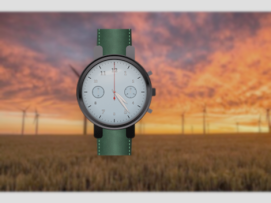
4:24
